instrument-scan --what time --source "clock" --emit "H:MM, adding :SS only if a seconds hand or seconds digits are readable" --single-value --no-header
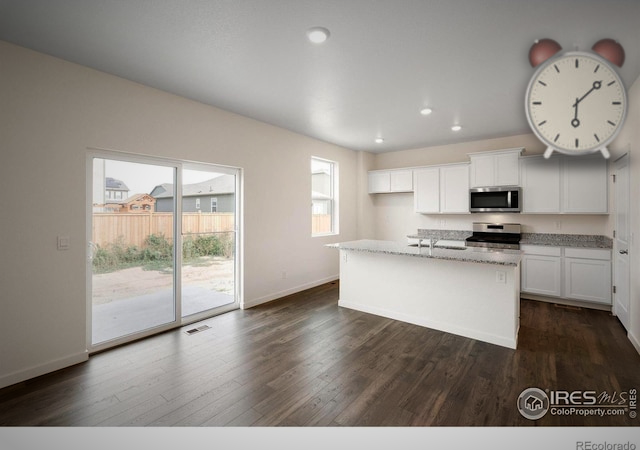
6:08
